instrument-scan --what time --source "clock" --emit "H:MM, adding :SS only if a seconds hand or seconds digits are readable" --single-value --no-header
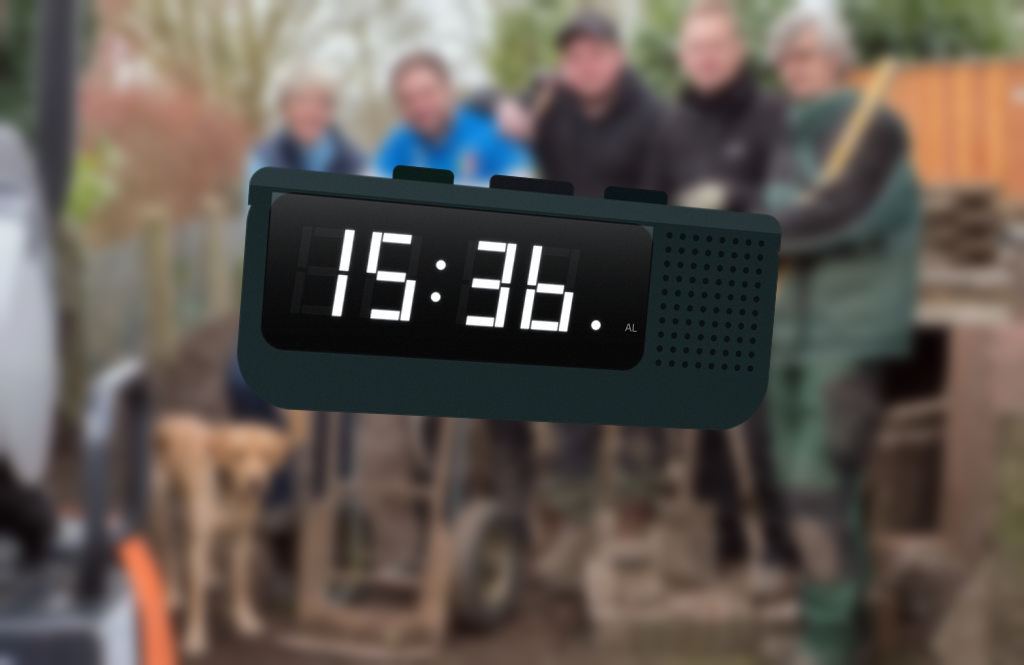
15:36
